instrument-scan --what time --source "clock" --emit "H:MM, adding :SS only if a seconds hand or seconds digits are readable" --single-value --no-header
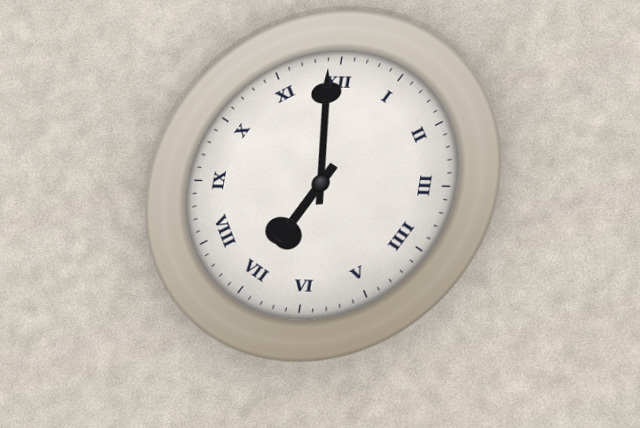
6:59
